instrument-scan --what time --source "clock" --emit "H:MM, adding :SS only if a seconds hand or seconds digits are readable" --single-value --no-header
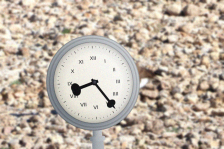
8:24
